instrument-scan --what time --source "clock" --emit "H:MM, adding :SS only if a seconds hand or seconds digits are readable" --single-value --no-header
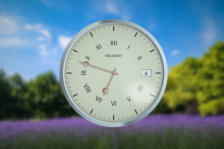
6:48
